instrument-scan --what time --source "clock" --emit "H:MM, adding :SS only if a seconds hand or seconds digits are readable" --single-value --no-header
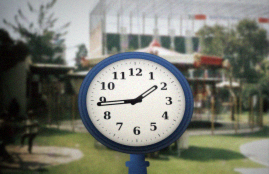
1:44
